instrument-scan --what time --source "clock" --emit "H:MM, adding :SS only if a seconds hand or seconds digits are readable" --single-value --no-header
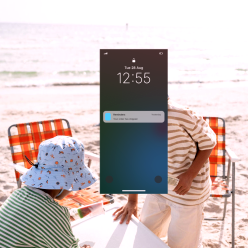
12:55
